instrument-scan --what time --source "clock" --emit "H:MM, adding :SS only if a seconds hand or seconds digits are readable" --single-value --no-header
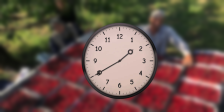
1:40
